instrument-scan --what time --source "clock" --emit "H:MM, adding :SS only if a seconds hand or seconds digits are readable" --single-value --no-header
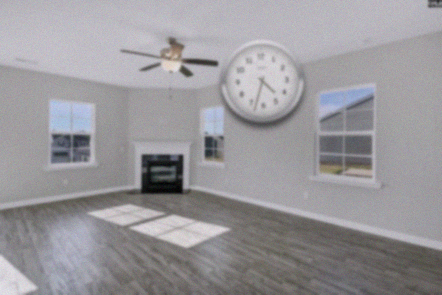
4:33
